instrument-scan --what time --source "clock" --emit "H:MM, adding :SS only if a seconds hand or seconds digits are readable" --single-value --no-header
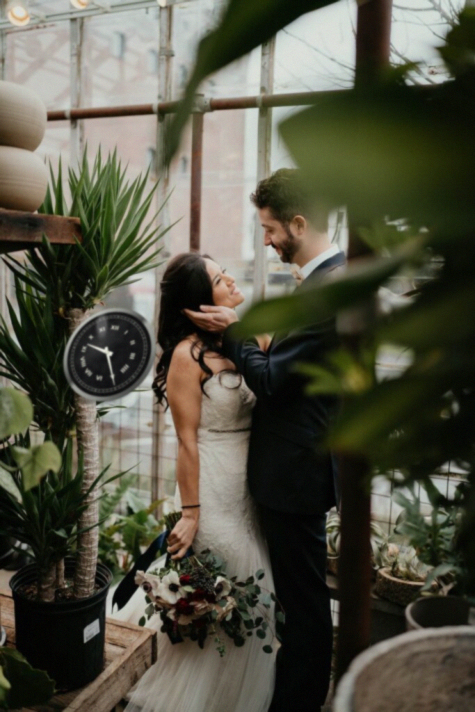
9:25
